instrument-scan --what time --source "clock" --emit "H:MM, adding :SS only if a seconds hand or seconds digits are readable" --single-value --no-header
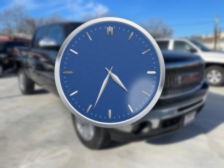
4:34
